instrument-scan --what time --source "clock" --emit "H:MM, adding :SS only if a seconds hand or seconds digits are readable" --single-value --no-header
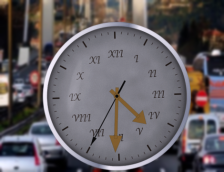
4:30:35
